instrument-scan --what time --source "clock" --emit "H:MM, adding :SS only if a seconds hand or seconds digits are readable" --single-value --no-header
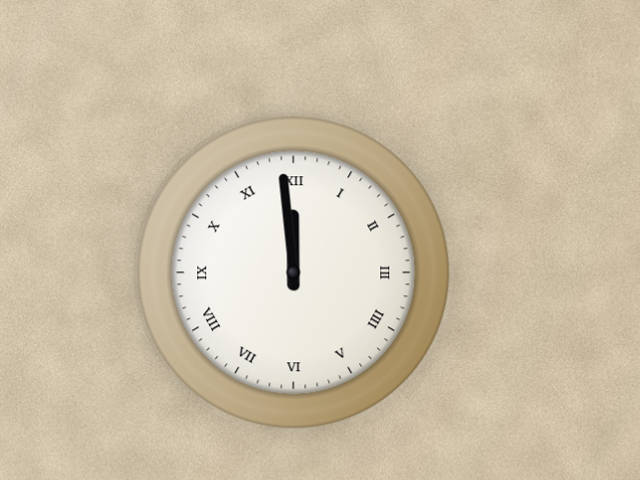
11:59
